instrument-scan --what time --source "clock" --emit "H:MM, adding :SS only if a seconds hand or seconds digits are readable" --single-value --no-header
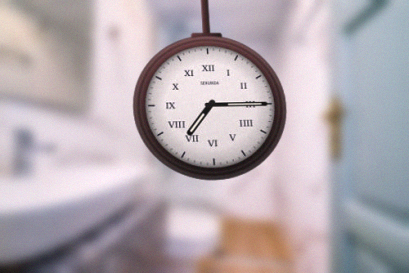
7:15
